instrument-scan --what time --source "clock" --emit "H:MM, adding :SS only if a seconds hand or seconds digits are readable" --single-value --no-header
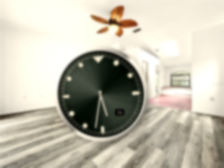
5:32
